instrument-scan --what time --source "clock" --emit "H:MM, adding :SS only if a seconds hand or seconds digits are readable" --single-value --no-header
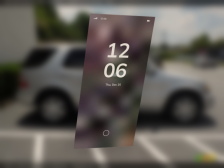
12:06
